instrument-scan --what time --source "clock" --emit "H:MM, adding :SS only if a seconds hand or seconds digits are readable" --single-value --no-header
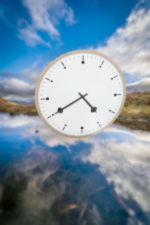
4:40
